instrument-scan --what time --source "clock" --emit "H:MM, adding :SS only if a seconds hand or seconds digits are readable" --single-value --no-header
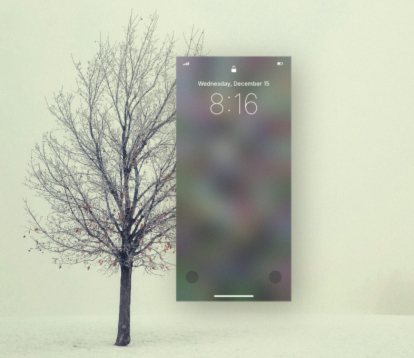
8:16
